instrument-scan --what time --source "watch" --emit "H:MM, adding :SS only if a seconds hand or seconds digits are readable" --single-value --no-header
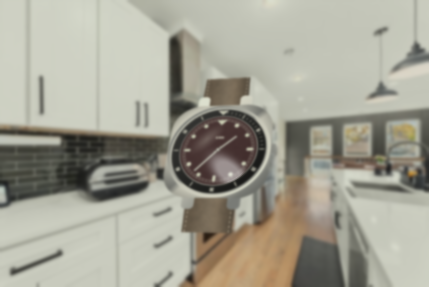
1:37
